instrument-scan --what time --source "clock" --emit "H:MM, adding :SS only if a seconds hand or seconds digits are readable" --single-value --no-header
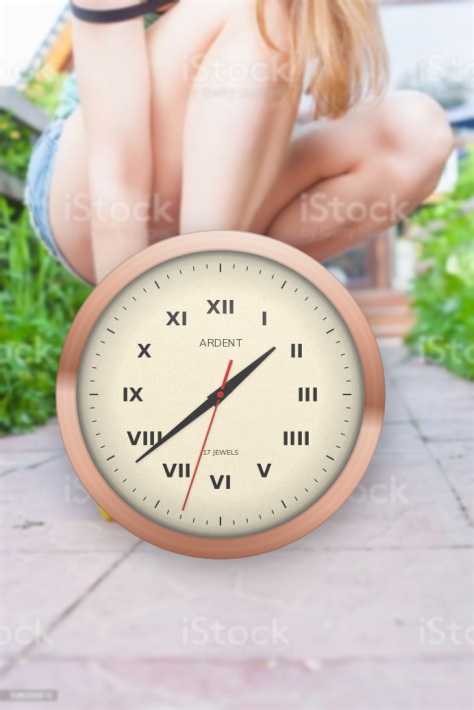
1:38:33
